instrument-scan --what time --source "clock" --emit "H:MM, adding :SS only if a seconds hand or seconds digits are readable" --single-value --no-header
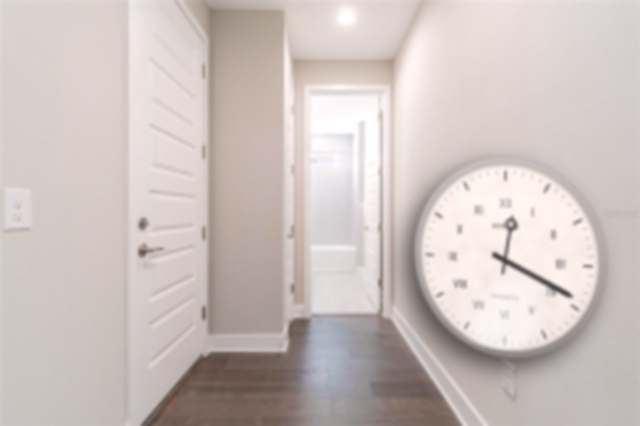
12:19
